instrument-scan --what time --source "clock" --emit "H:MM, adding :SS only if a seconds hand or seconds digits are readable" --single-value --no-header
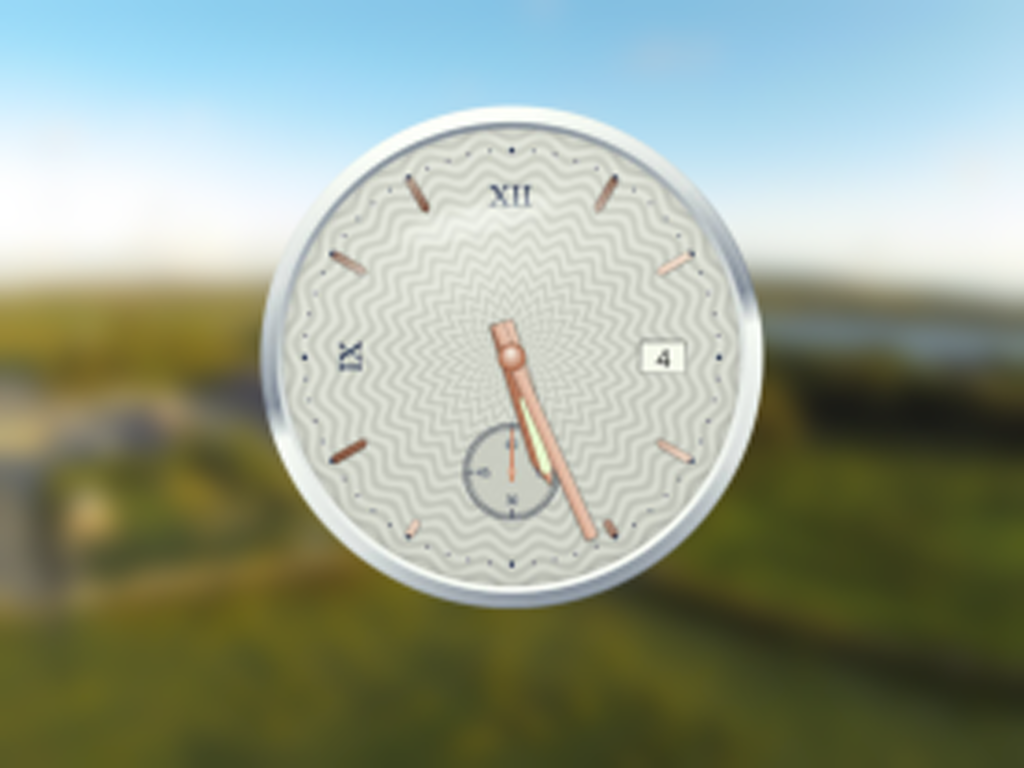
5:26
